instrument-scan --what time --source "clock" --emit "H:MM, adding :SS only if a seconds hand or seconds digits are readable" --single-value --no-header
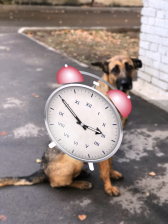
2:50
